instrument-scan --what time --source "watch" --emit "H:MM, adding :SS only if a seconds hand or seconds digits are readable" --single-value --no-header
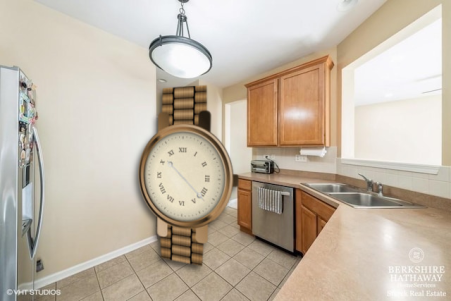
10:22
